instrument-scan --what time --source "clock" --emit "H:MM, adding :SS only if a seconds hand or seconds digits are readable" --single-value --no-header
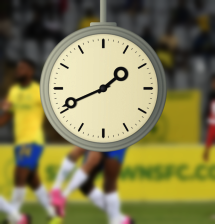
1:41
